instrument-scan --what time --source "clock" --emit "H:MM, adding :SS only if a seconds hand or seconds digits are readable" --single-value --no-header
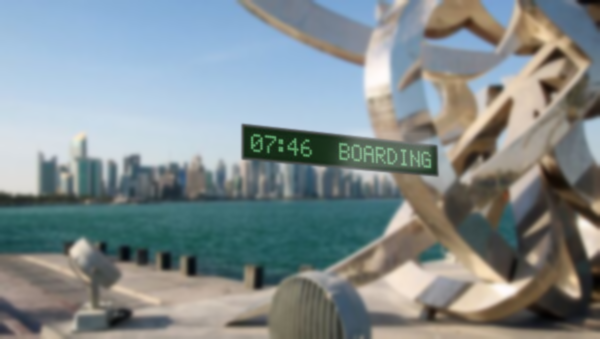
7:46
